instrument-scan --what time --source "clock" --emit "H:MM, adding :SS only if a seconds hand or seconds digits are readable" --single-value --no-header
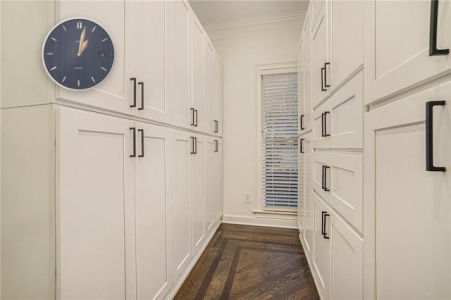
1:02
